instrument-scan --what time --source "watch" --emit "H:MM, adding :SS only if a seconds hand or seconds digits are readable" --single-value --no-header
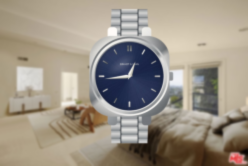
12:44
